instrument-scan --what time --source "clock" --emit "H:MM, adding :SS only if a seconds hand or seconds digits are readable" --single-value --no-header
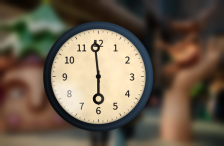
5:59
